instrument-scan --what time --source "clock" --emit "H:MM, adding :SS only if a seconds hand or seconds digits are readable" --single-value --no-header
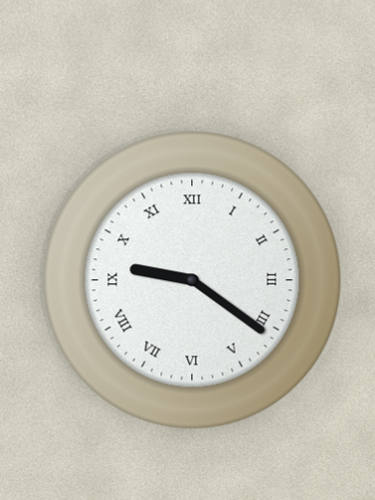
9:21
